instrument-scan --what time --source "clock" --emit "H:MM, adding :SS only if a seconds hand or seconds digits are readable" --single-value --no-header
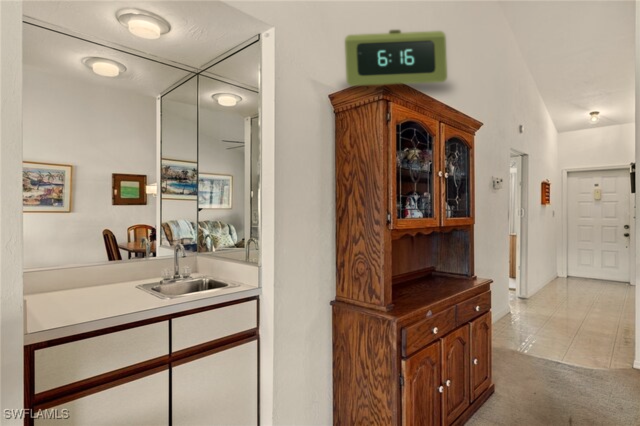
6:16
